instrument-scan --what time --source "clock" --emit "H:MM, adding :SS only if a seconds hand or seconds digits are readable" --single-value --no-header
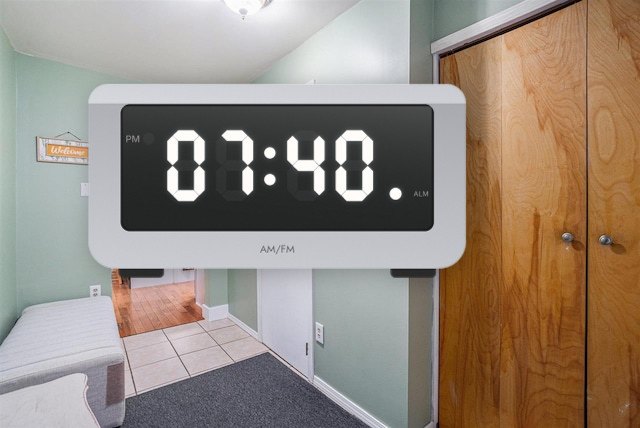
7:40
